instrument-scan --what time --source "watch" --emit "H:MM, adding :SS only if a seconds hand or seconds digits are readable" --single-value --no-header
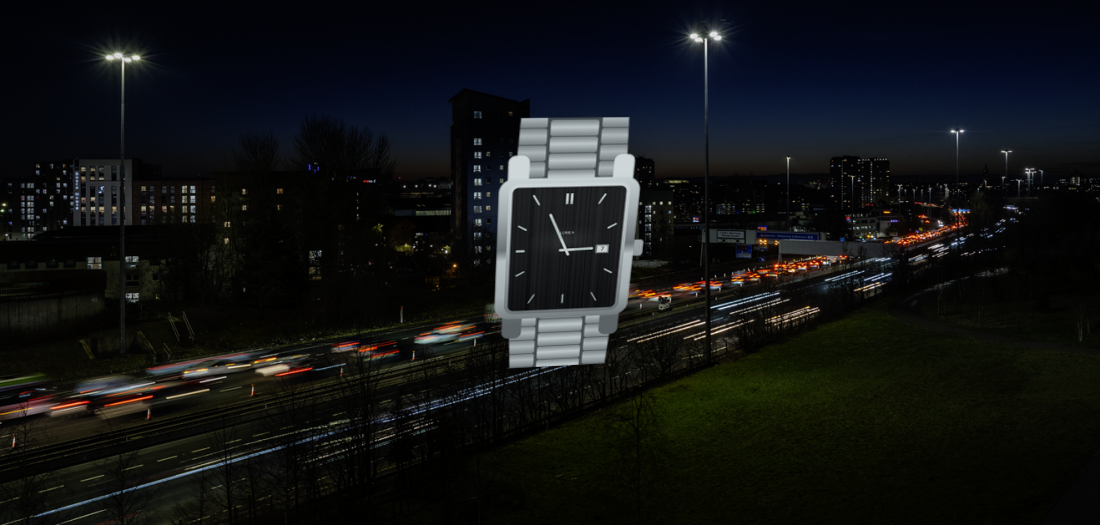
2:56
